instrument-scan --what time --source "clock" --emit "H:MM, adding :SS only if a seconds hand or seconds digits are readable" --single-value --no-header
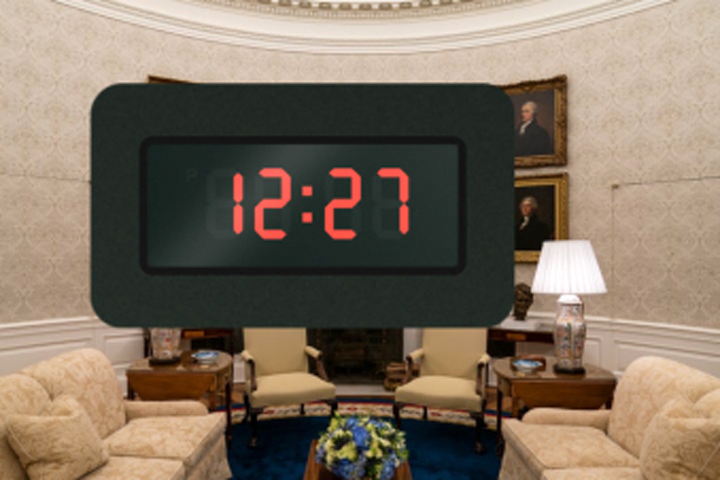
12:27
